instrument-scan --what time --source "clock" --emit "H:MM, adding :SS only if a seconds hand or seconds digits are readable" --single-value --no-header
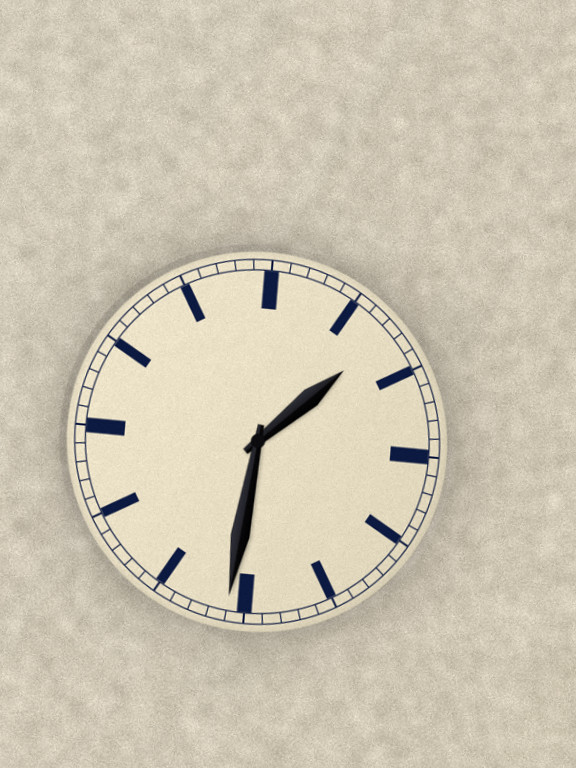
1:31
